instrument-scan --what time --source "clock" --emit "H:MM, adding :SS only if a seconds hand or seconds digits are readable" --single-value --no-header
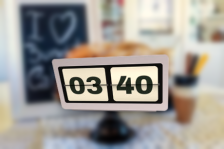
3:40
